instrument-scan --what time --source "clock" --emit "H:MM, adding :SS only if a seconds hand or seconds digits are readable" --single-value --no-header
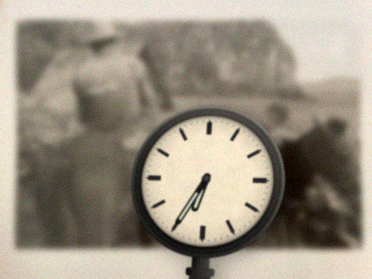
6:35
